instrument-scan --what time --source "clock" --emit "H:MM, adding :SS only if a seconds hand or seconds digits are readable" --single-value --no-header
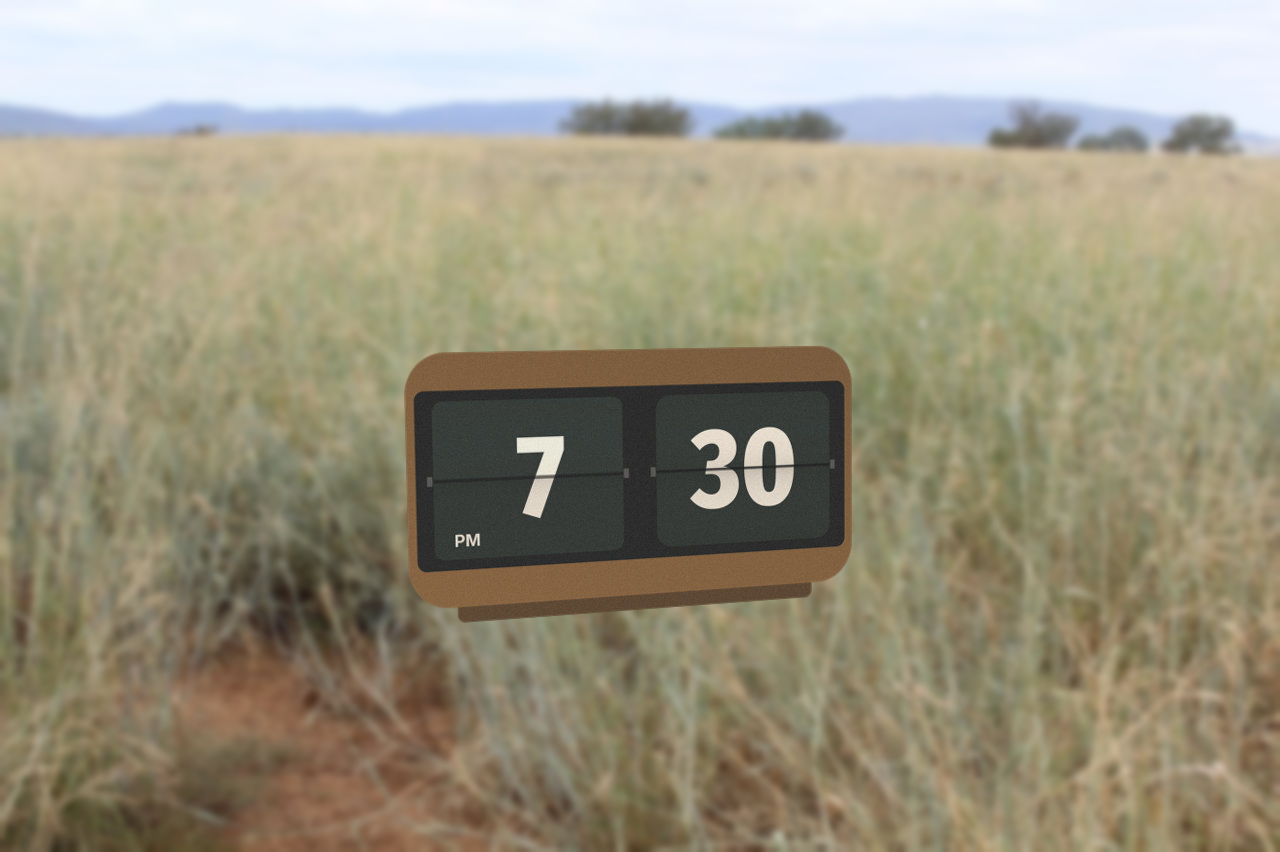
7:30
